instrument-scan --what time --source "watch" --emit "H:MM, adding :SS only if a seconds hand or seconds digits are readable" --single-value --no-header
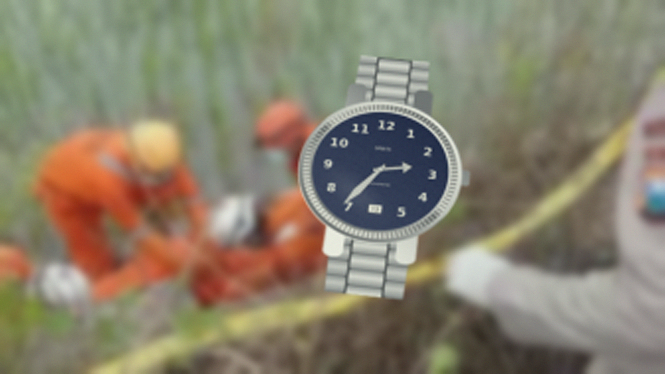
2:36
